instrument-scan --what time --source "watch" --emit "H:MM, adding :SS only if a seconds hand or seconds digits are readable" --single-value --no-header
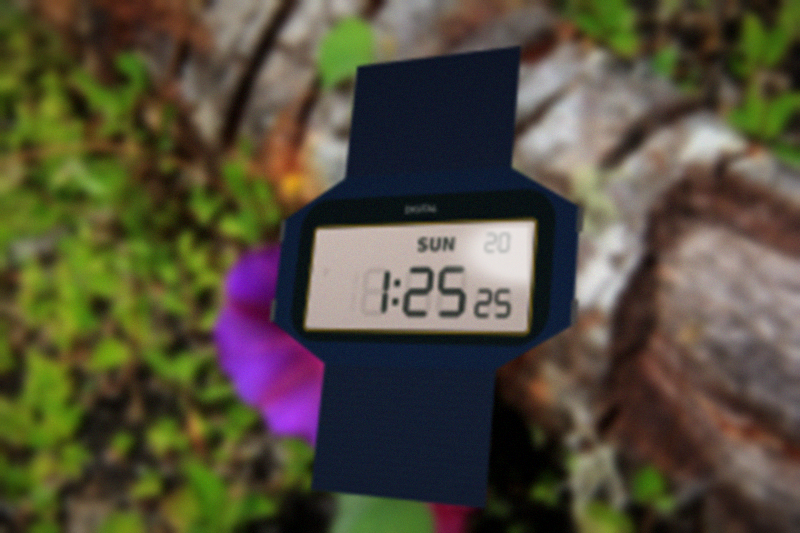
1:25:25
